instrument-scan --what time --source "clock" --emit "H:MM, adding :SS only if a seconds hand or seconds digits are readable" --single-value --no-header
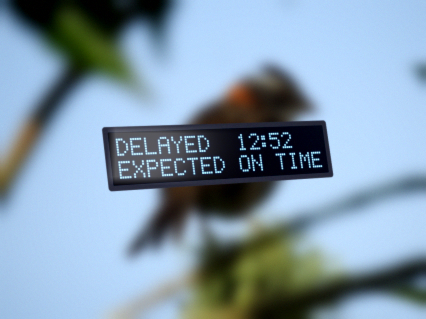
12:52
